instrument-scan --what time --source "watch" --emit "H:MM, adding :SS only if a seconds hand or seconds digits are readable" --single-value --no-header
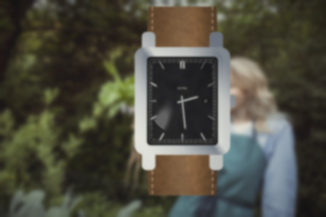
2:29
